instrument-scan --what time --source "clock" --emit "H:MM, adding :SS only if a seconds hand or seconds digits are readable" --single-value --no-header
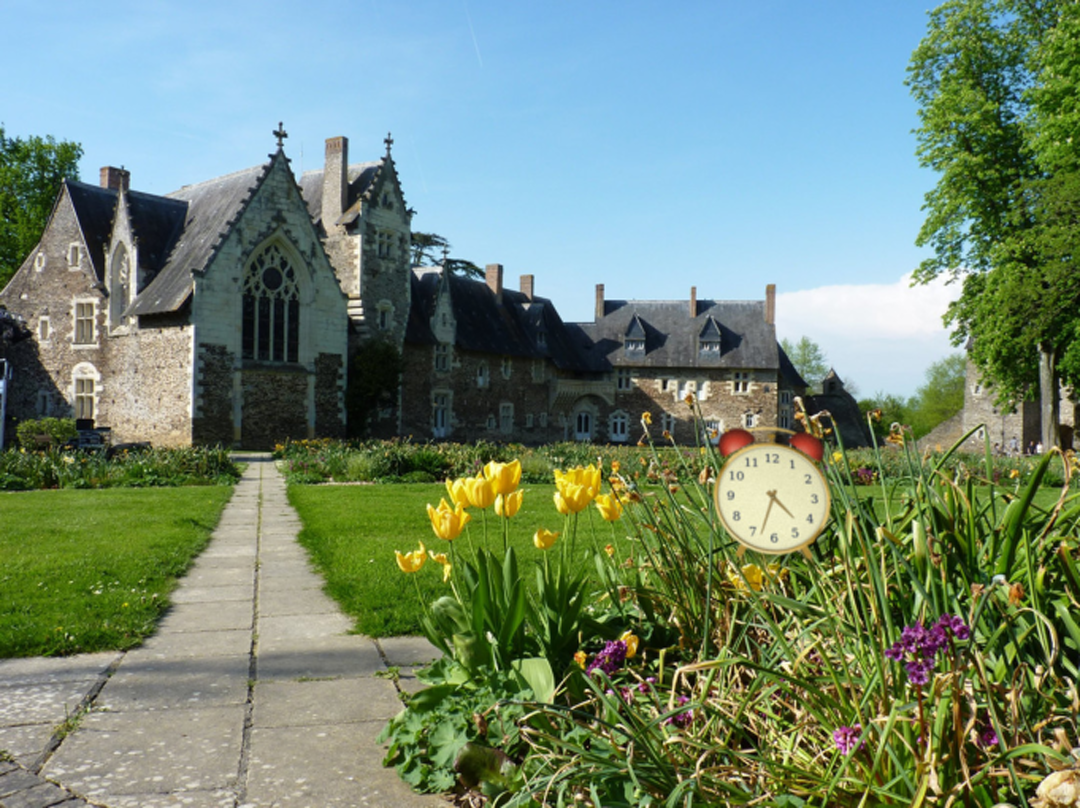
4:33
